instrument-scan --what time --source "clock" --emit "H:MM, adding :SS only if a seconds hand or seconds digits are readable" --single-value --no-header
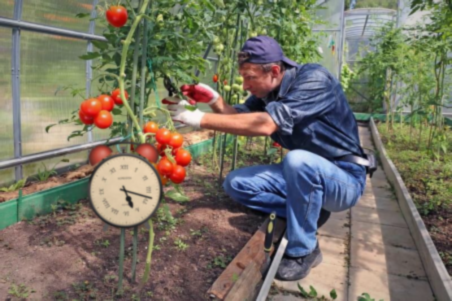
5:18
